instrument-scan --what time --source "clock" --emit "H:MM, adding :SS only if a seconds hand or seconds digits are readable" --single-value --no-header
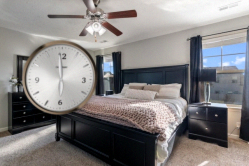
5:59
